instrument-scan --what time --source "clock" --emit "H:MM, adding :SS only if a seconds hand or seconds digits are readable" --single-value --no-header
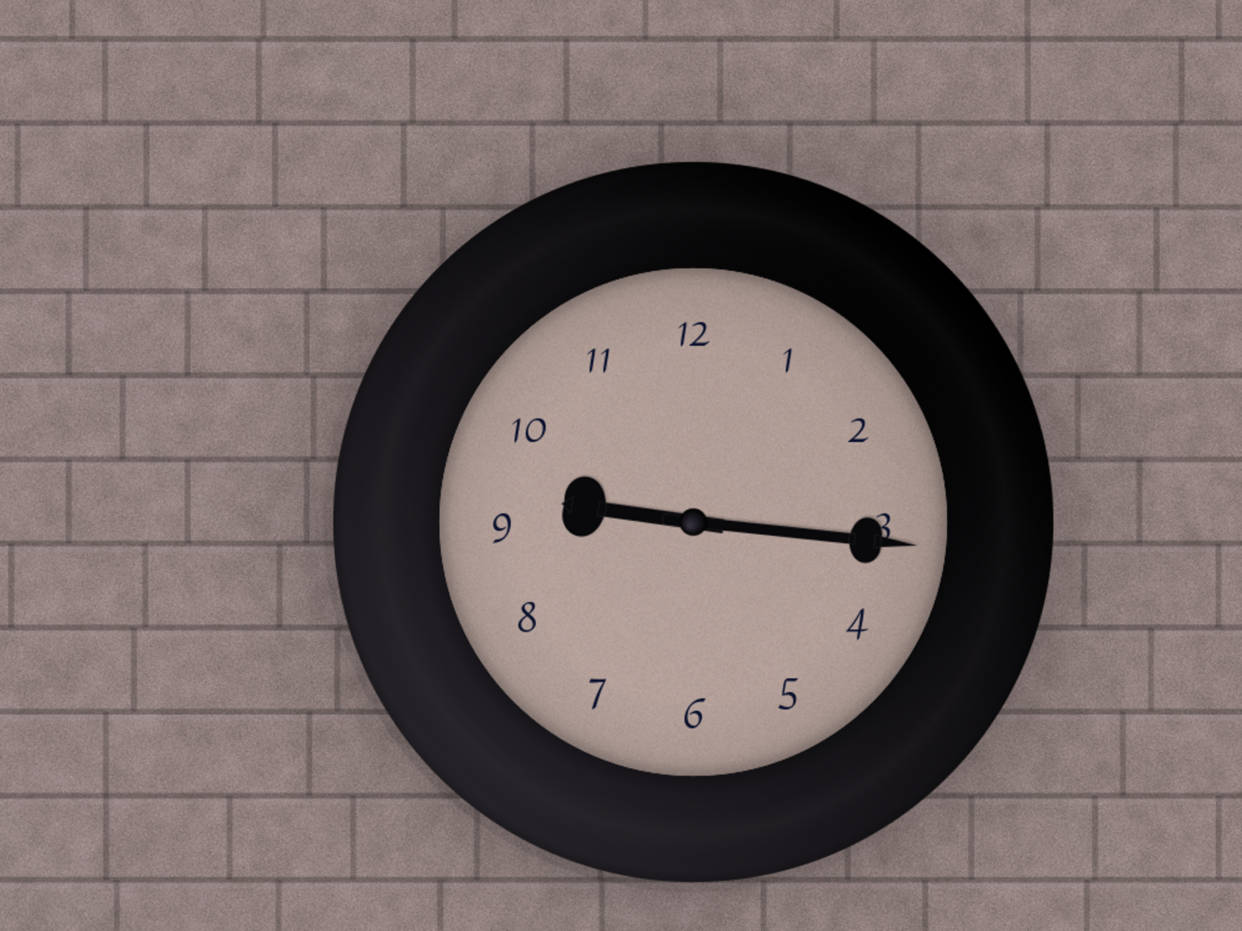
9:16
